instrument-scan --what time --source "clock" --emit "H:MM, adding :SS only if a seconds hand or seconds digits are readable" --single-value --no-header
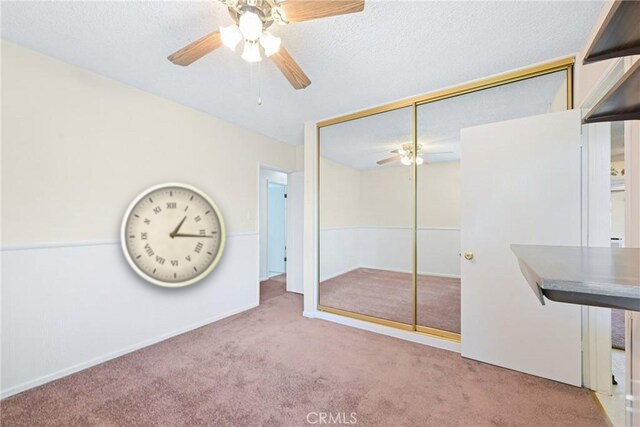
1:16
